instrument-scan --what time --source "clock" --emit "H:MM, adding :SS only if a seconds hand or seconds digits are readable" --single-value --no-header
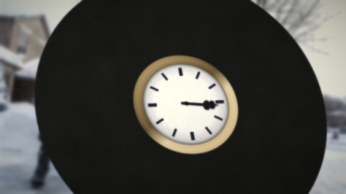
3:16
